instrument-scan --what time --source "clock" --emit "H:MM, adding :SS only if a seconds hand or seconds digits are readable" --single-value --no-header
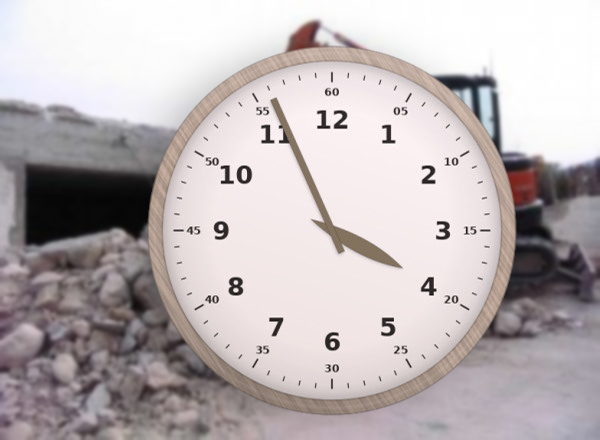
3:56
